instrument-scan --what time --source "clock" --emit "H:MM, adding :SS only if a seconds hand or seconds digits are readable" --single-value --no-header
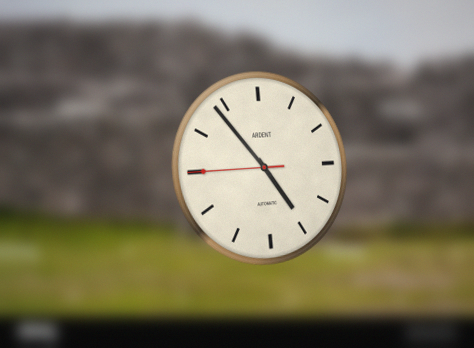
4:53:45
